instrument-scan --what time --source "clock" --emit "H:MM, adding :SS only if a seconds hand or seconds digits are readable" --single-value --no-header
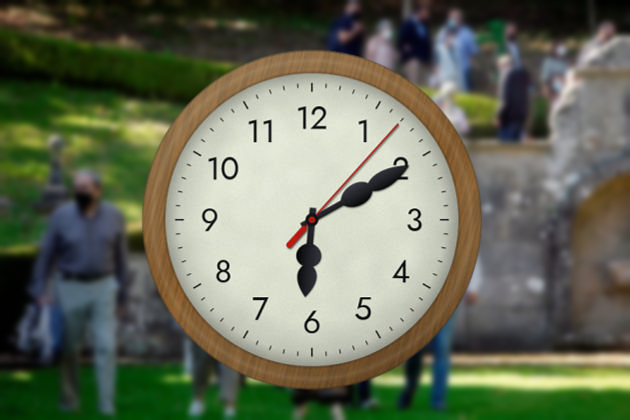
6:10:07
